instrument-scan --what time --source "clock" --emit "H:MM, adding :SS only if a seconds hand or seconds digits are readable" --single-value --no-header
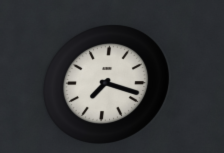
7:18
